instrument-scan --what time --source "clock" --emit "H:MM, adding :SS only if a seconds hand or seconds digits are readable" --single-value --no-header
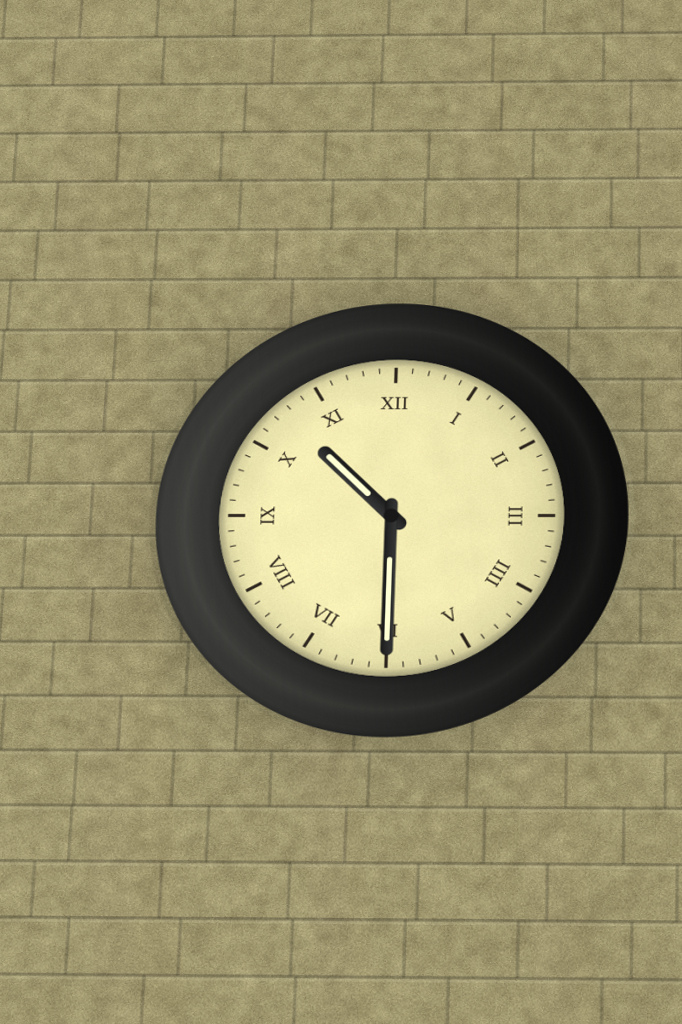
10:30
